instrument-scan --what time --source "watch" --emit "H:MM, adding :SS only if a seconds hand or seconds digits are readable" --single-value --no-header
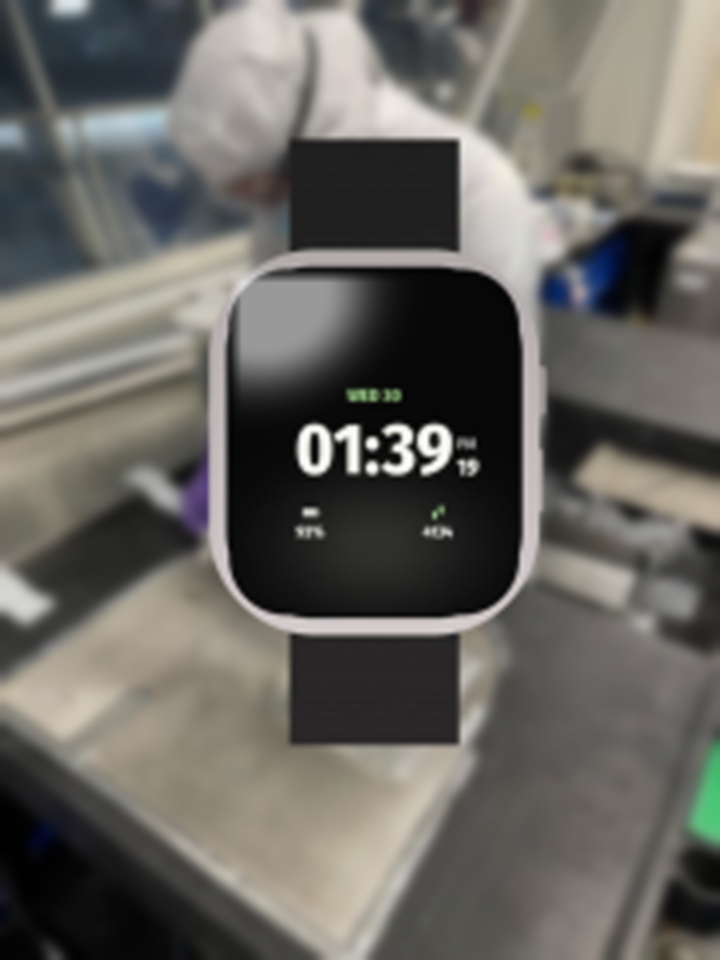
1:39
